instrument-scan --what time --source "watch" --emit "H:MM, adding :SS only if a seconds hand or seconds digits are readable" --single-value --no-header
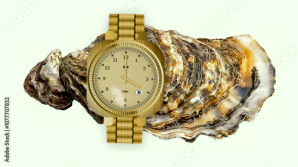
4:00
